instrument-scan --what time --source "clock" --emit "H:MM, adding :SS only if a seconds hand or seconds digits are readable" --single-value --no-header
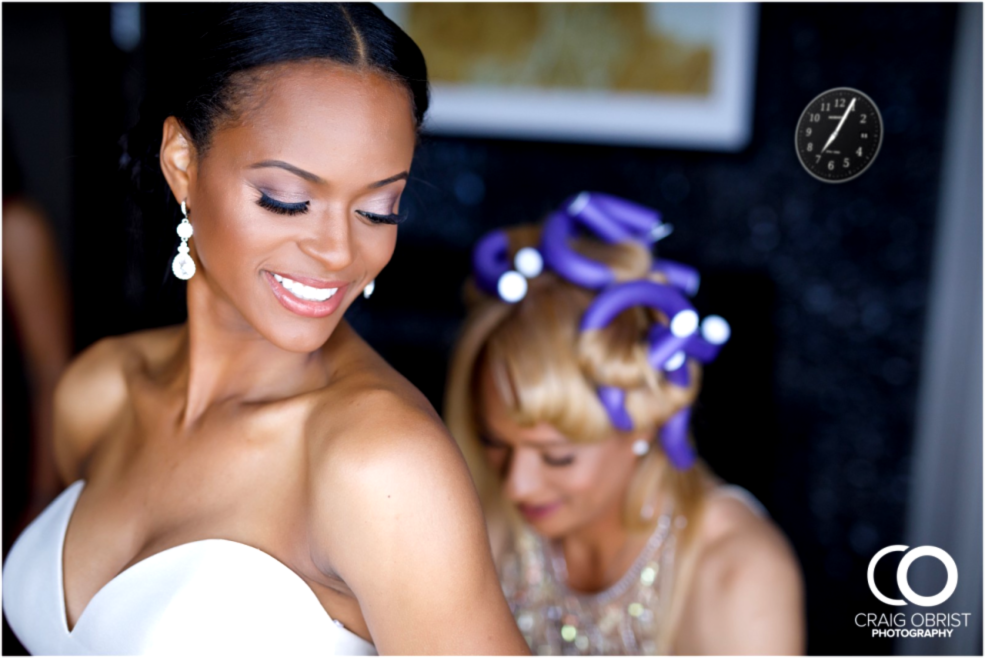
7:04
